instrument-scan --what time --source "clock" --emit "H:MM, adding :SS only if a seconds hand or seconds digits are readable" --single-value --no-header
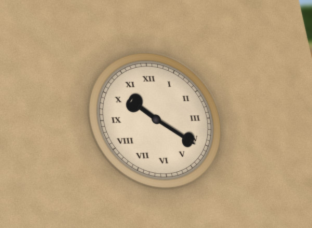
10:21
